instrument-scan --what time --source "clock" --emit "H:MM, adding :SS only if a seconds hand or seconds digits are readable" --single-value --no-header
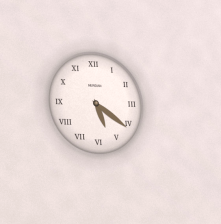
5:21
